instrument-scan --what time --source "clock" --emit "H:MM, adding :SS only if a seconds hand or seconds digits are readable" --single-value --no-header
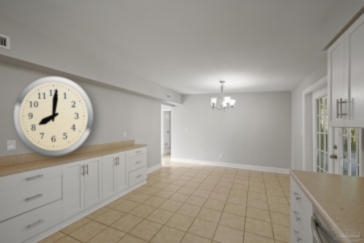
8:01
